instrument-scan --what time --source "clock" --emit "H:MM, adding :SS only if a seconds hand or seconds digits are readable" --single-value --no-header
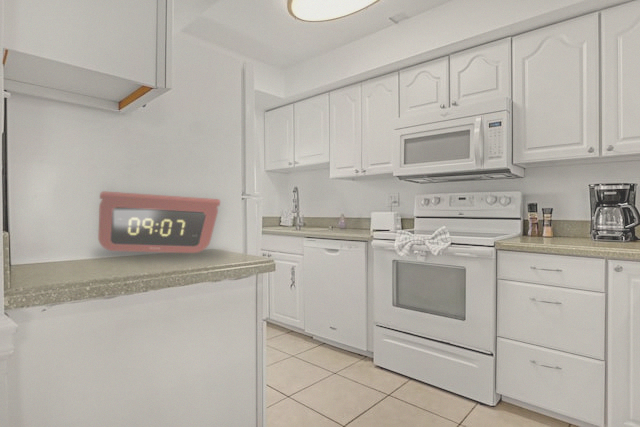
9:07
